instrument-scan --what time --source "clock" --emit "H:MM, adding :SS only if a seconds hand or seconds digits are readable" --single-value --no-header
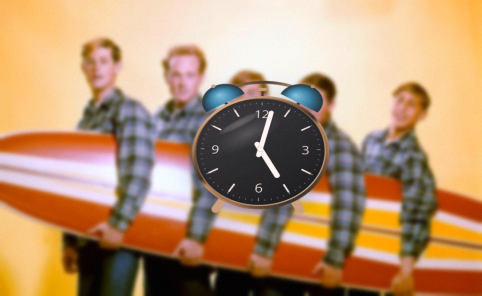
5:02
